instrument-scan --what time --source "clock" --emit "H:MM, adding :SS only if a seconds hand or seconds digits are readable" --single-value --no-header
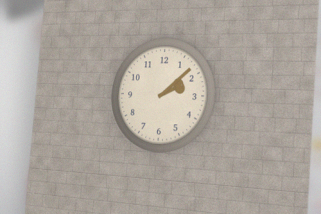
2:08
